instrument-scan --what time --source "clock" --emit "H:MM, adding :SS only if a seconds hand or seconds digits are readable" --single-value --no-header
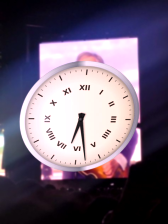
6:28
